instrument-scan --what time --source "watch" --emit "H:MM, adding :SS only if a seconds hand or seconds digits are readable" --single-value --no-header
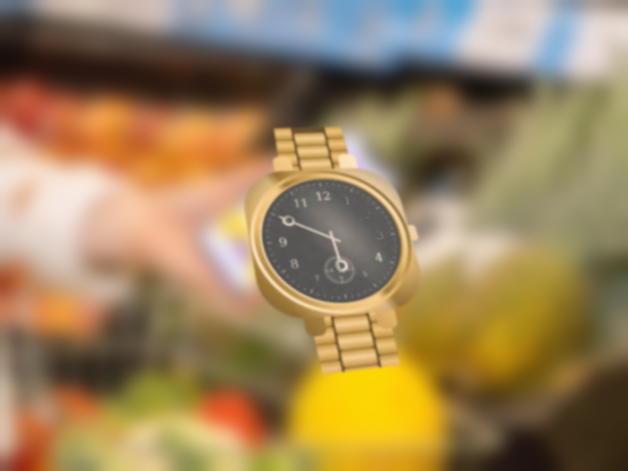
5:50
